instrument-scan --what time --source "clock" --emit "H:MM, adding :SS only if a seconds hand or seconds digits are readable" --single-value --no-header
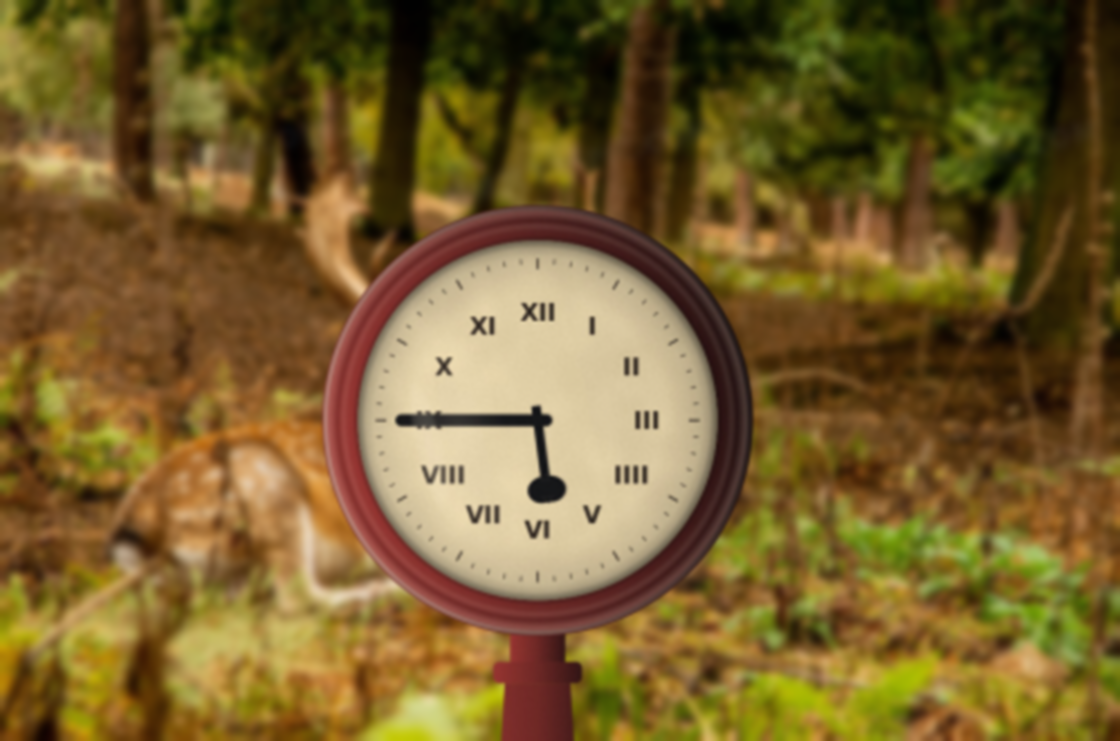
5:45
